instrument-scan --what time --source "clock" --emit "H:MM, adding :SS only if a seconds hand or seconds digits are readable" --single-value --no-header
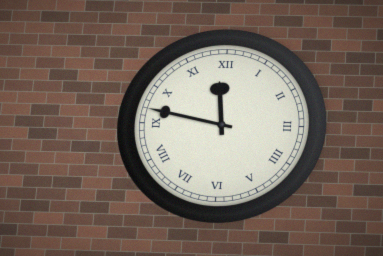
11:47
